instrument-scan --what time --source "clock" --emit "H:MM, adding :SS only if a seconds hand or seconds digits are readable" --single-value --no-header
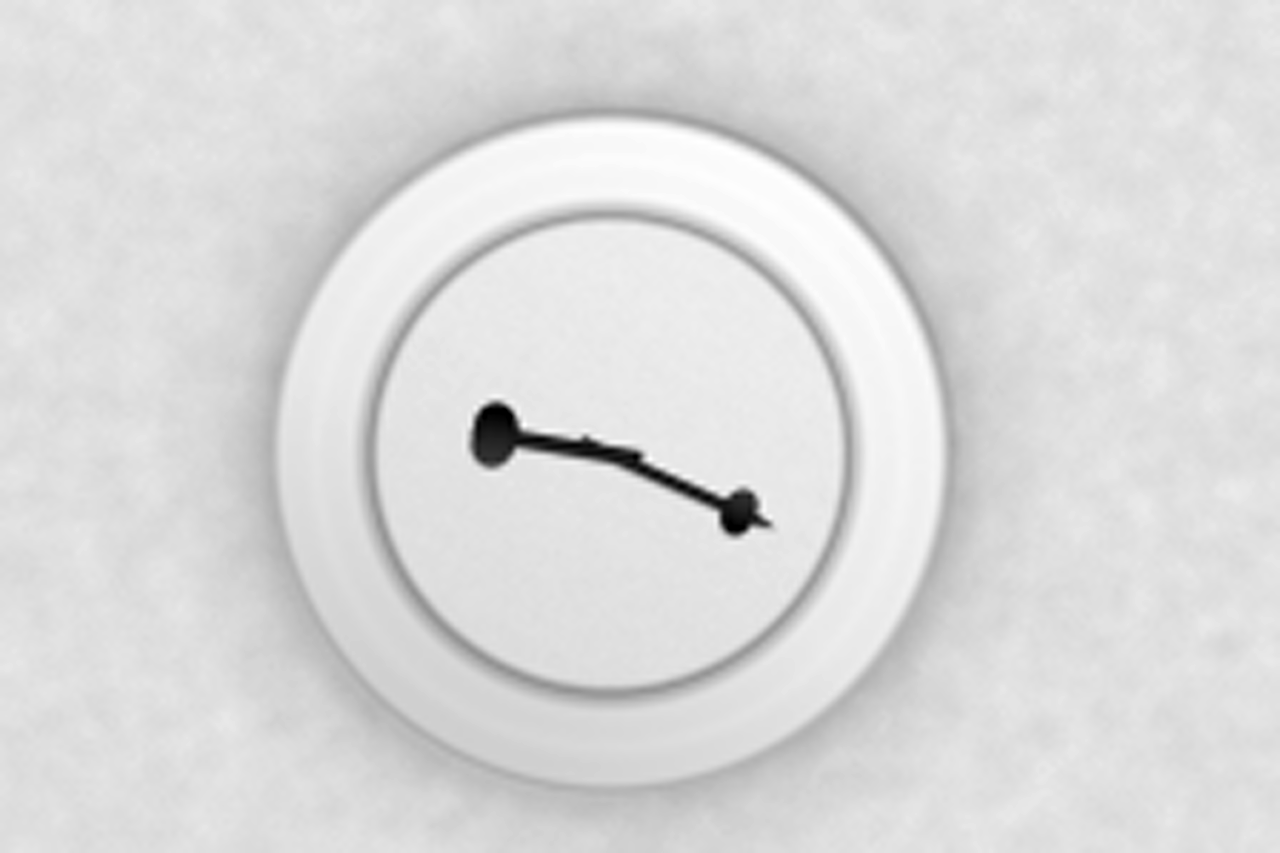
9:19
